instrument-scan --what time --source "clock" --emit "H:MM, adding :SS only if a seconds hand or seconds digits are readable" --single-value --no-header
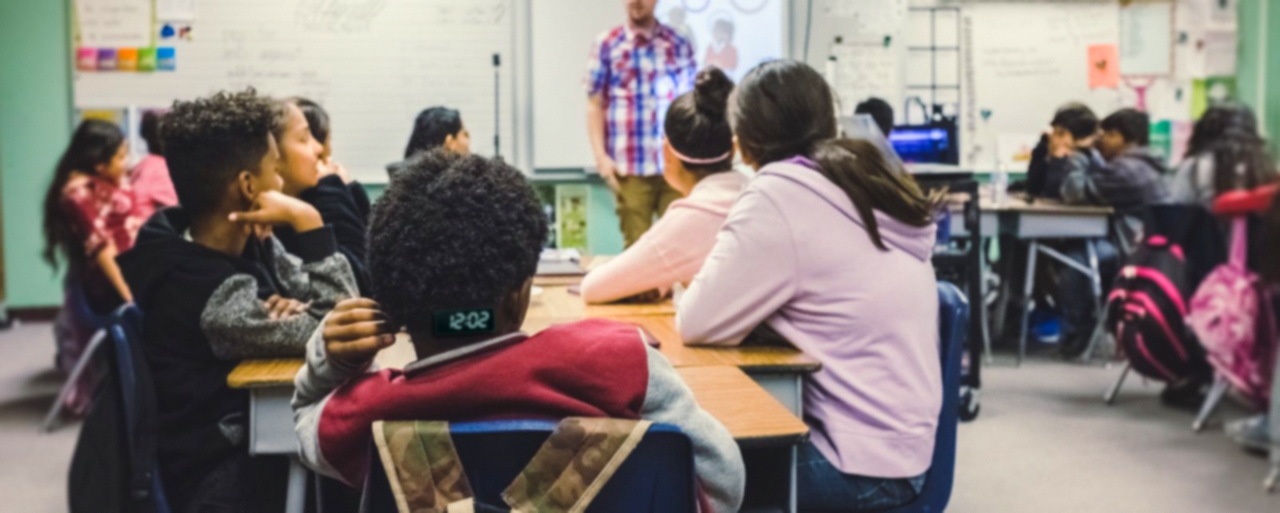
12:02
